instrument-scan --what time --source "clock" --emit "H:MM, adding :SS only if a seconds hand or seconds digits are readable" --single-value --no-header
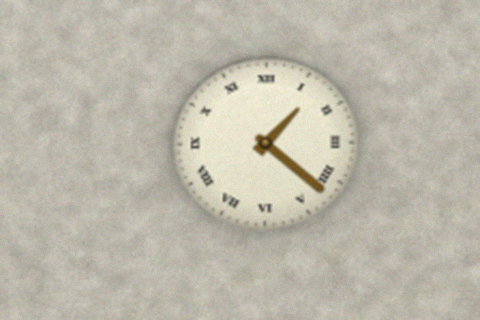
1:22
